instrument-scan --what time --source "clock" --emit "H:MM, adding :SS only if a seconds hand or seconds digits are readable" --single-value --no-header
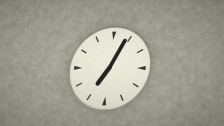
7:04
